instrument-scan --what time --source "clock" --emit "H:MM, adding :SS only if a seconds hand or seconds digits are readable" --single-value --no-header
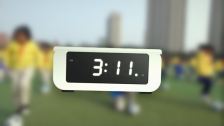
3:11
